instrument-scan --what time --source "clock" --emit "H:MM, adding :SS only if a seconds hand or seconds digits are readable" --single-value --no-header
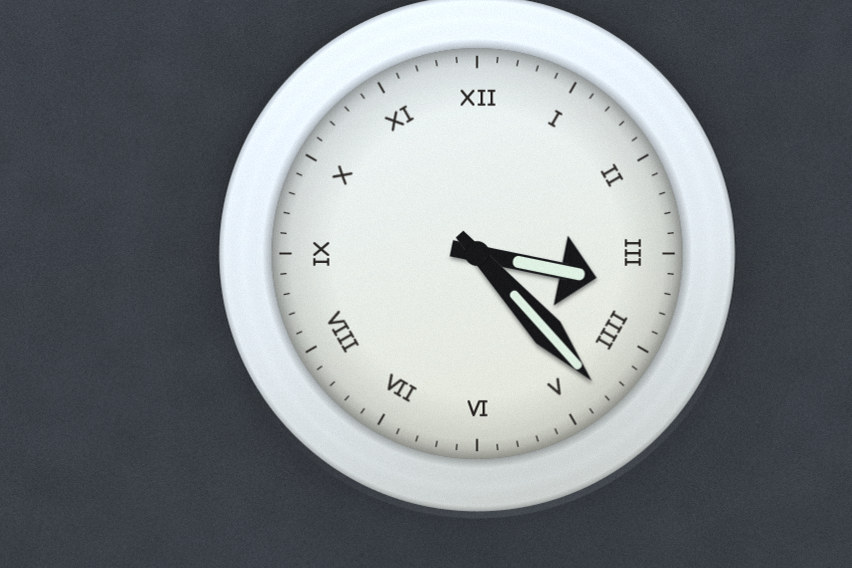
3:23
